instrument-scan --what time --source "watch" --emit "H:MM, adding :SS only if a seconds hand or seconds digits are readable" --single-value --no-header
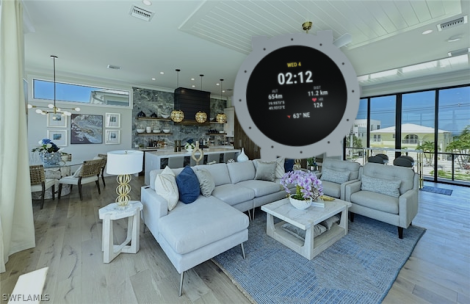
2:12
